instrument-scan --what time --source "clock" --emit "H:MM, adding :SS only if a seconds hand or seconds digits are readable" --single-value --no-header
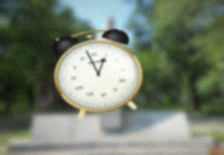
12:58
